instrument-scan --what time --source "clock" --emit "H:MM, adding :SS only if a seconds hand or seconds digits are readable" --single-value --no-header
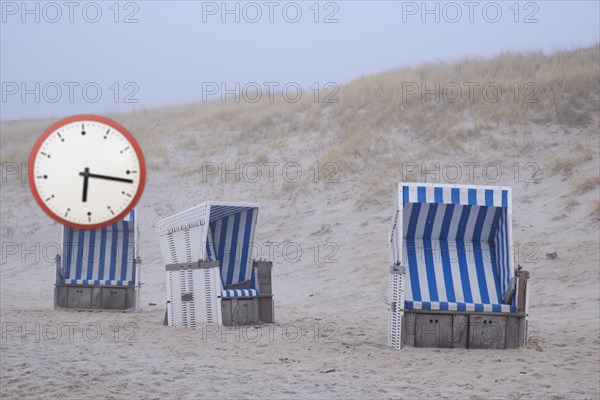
6:17
